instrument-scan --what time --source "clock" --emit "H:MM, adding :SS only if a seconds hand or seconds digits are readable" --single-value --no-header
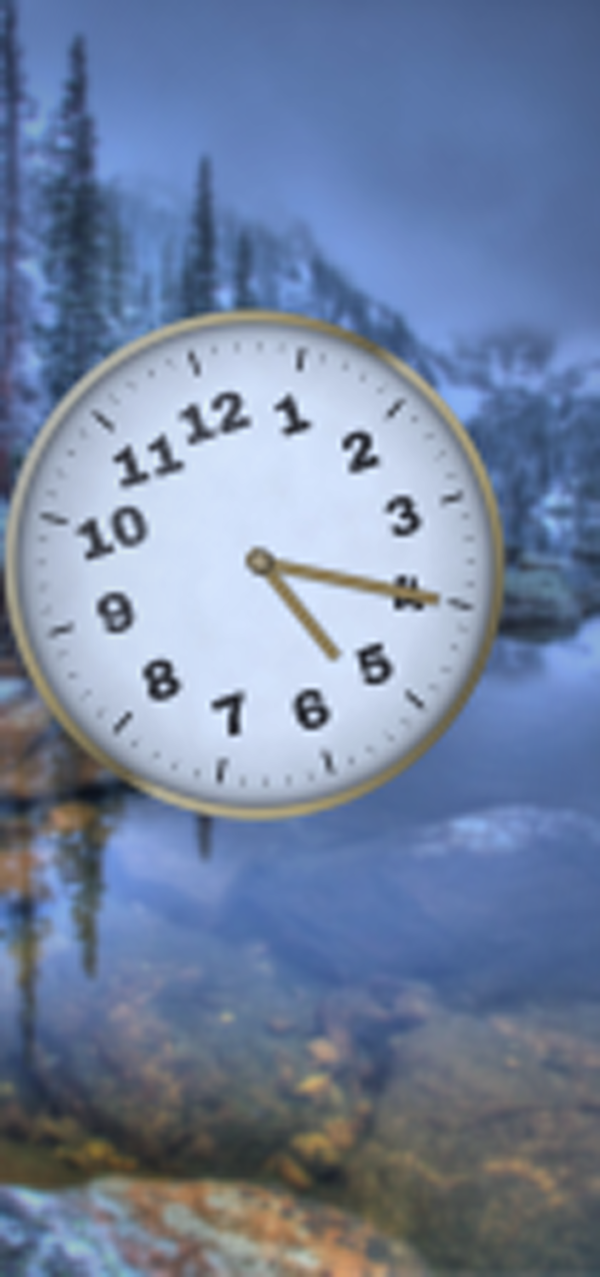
5:20
